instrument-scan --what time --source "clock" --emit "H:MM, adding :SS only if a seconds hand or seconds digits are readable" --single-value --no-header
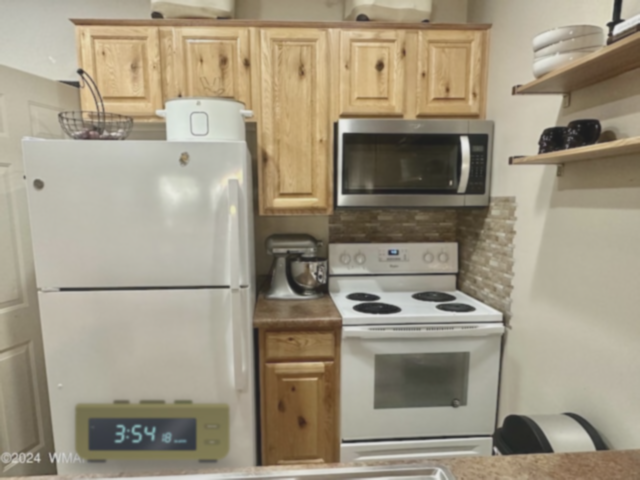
3:54
